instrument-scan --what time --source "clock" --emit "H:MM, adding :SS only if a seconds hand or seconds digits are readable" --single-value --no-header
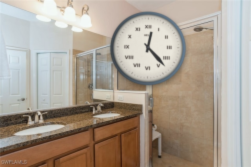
12:23
